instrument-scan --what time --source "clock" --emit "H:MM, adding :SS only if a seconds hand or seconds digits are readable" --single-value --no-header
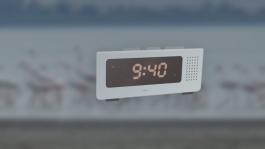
9:40
